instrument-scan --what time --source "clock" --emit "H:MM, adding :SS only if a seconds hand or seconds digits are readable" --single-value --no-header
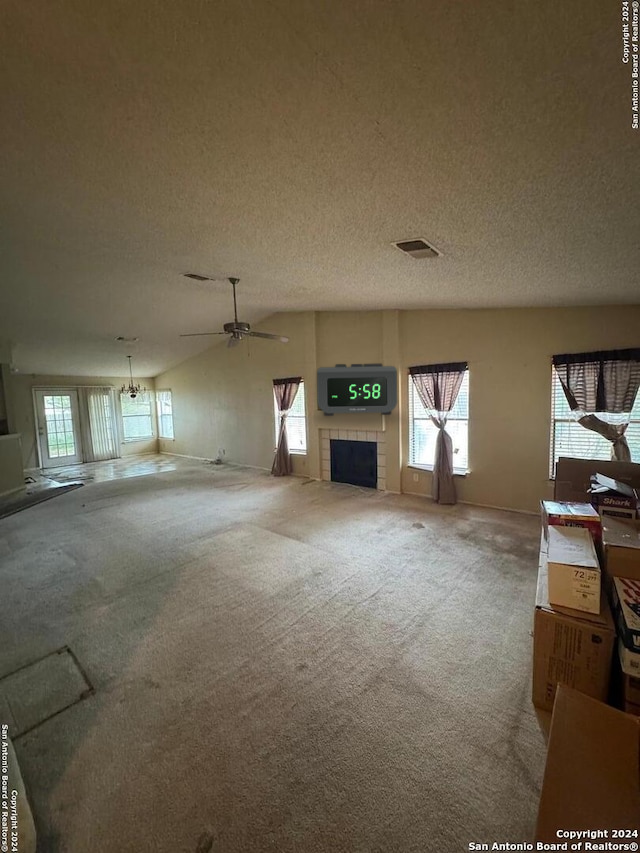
5:58
